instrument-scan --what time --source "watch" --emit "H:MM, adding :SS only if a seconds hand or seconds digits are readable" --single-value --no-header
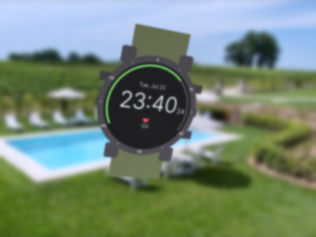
23:40
